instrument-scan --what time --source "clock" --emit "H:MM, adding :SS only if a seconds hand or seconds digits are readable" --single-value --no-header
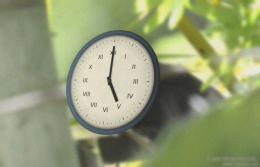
5:00
